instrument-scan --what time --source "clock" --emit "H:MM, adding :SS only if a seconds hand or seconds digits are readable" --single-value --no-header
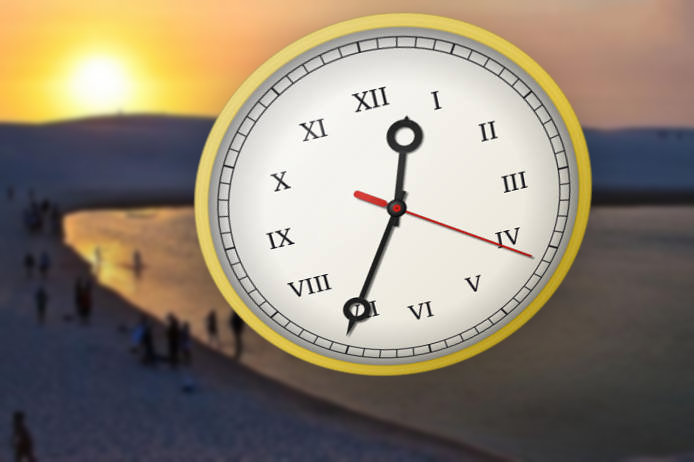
12:35:21
